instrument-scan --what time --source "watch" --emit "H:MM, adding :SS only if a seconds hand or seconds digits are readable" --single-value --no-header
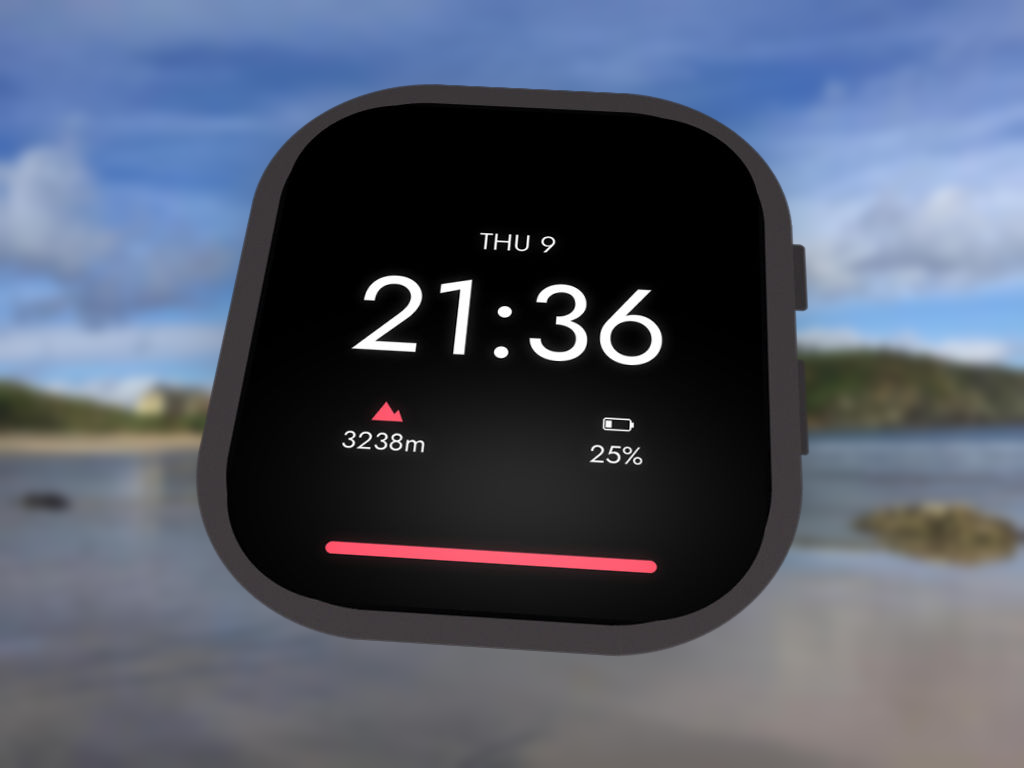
21:36
